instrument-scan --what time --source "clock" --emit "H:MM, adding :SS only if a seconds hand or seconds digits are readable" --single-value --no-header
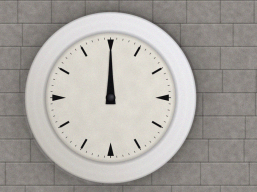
12:00
